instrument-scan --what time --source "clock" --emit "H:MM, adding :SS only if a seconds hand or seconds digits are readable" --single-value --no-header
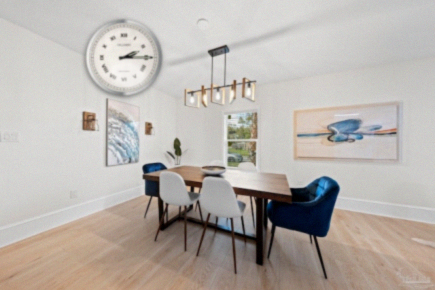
2:15
